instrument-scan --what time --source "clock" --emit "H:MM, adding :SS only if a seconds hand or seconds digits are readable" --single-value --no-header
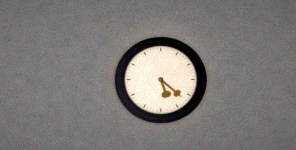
5:22
